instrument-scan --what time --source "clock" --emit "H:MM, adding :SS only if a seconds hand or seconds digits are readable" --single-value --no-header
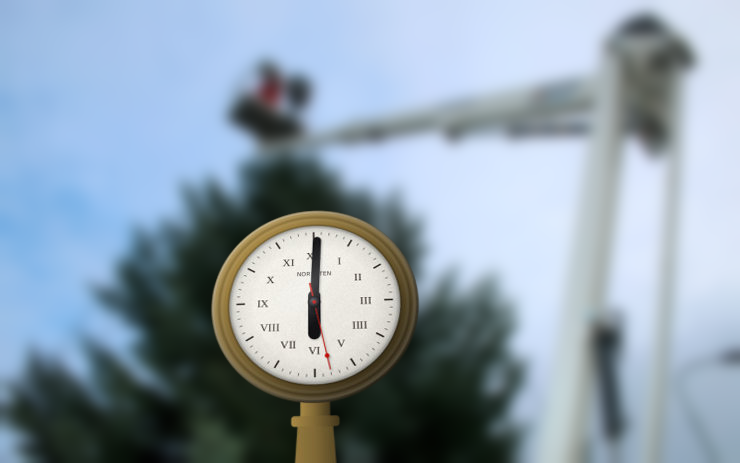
6:00:28
